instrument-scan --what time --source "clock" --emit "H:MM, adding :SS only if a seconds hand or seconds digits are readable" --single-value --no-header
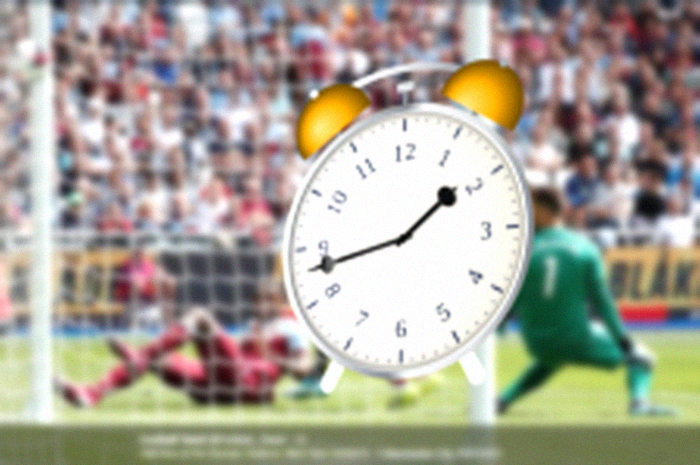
1:43
